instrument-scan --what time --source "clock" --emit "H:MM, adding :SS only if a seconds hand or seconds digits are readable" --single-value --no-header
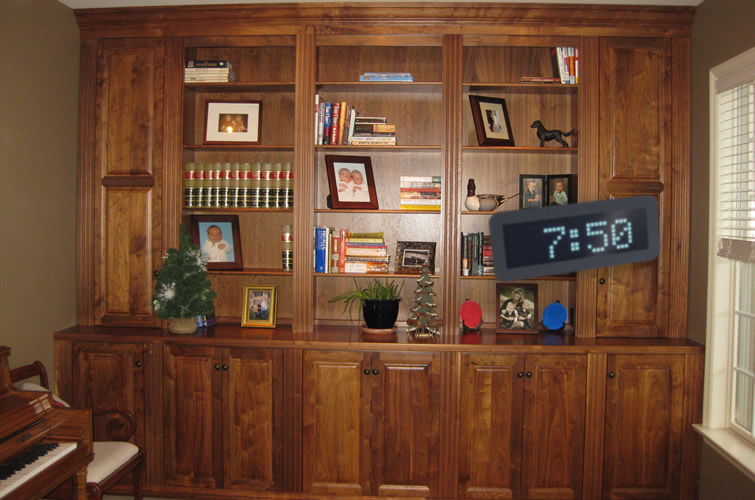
7:50
